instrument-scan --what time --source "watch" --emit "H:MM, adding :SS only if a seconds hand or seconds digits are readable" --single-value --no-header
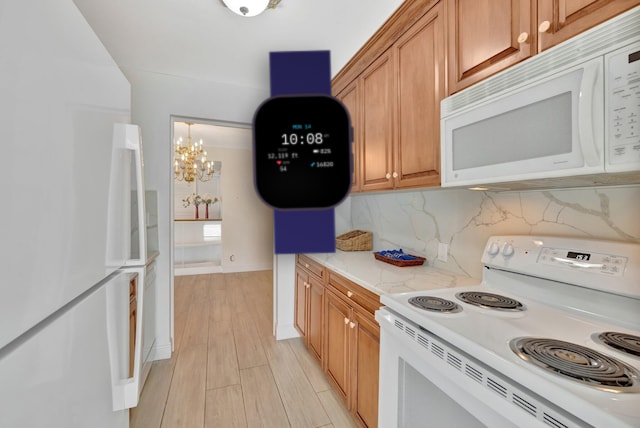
10:08
